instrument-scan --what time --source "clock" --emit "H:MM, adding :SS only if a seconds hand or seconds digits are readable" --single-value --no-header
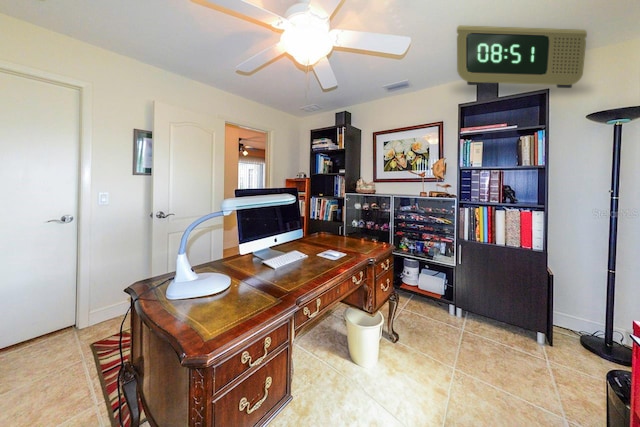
8:51
